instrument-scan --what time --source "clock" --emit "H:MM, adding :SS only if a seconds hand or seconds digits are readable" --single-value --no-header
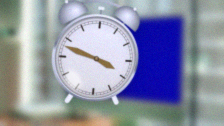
3:48
